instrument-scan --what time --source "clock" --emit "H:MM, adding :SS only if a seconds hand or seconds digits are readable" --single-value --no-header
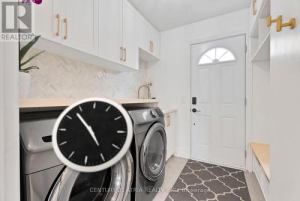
4:53
